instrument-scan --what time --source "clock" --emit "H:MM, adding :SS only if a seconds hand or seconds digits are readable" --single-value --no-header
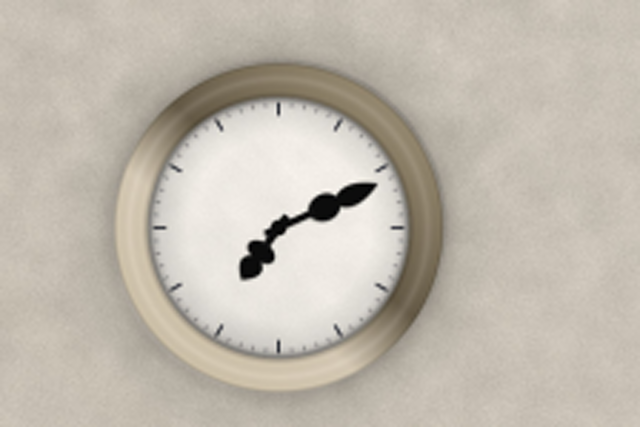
7:11
